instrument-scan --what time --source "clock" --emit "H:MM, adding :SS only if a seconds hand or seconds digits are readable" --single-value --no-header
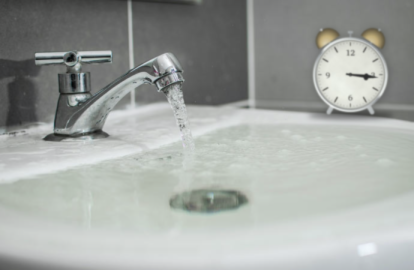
3:16
